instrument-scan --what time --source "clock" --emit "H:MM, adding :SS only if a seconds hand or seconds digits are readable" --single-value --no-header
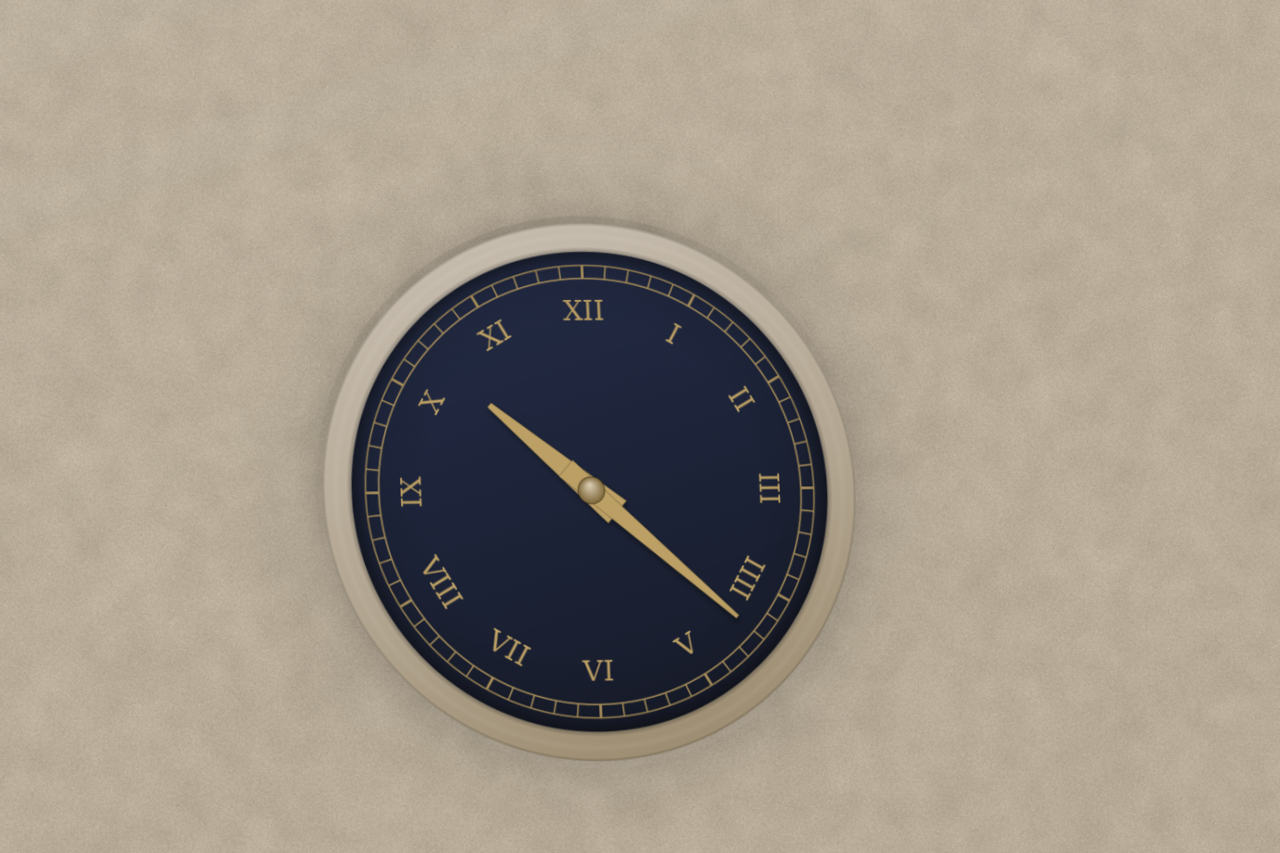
10:22
